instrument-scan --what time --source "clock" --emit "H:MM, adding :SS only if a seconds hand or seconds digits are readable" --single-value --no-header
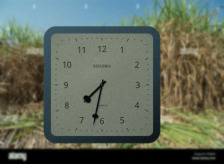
7:32
